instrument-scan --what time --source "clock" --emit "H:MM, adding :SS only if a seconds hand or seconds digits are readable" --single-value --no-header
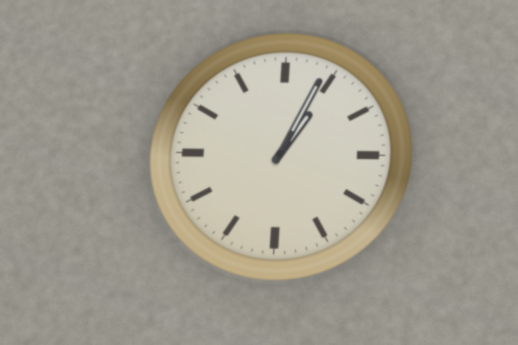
1:04
